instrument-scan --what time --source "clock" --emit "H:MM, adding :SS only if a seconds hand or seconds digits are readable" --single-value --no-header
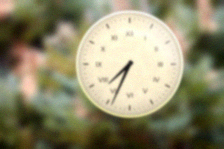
7:34
